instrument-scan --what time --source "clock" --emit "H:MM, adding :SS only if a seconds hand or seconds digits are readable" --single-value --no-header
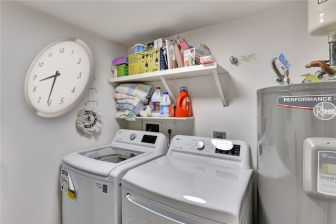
8:31
